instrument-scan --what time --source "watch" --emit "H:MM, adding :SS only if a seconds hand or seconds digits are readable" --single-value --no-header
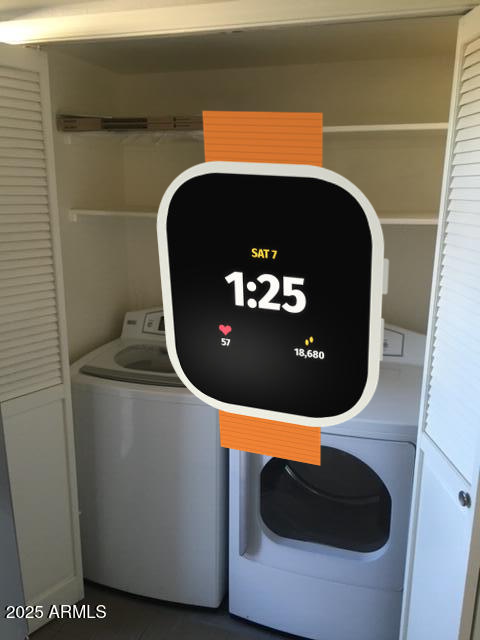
1:25
